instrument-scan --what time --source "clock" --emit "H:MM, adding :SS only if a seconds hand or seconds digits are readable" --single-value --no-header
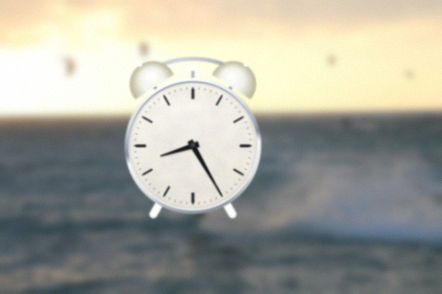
8:25
